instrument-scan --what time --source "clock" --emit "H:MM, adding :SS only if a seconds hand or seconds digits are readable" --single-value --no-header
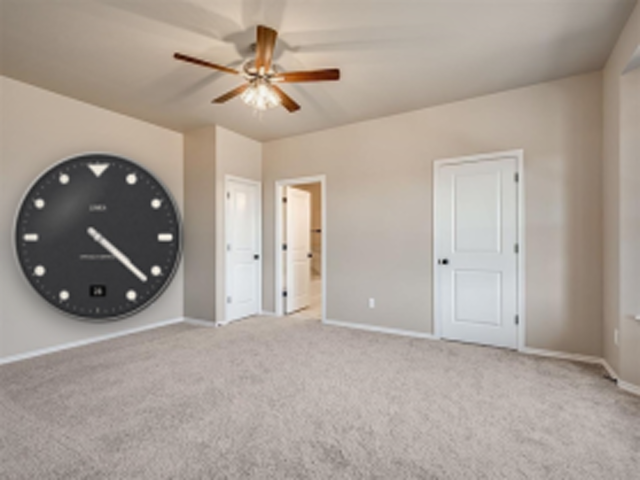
4:22
